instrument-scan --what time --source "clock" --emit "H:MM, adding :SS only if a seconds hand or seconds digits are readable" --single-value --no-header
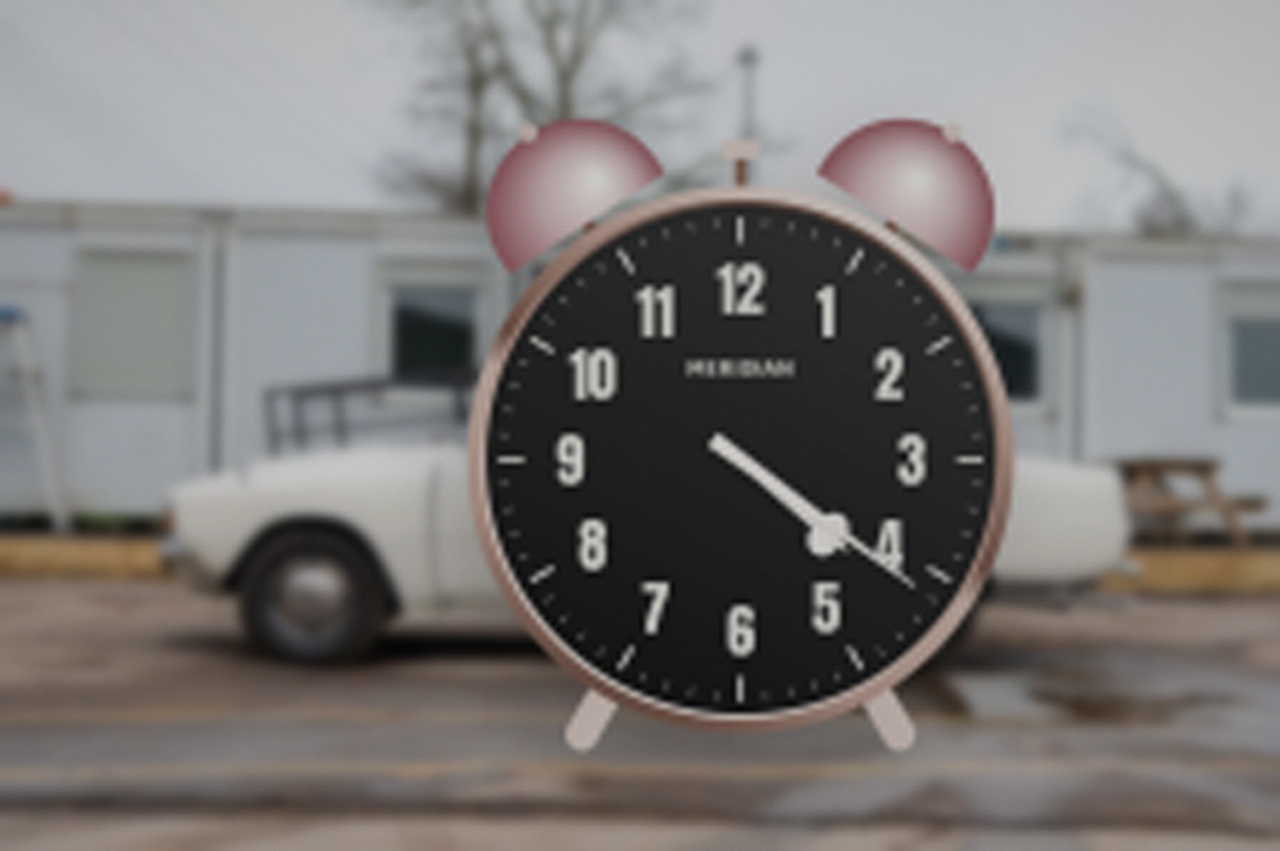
4:21
